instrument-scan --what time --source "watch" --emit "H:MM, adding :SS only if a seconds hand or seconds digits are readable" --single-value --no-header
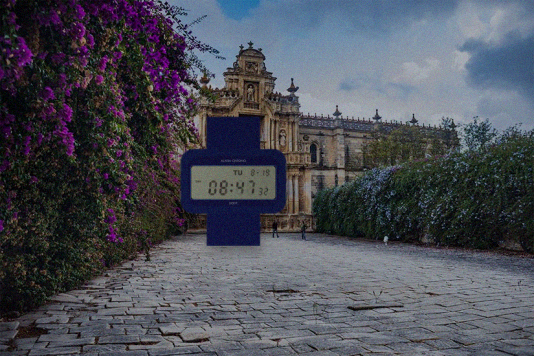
8:47:32
